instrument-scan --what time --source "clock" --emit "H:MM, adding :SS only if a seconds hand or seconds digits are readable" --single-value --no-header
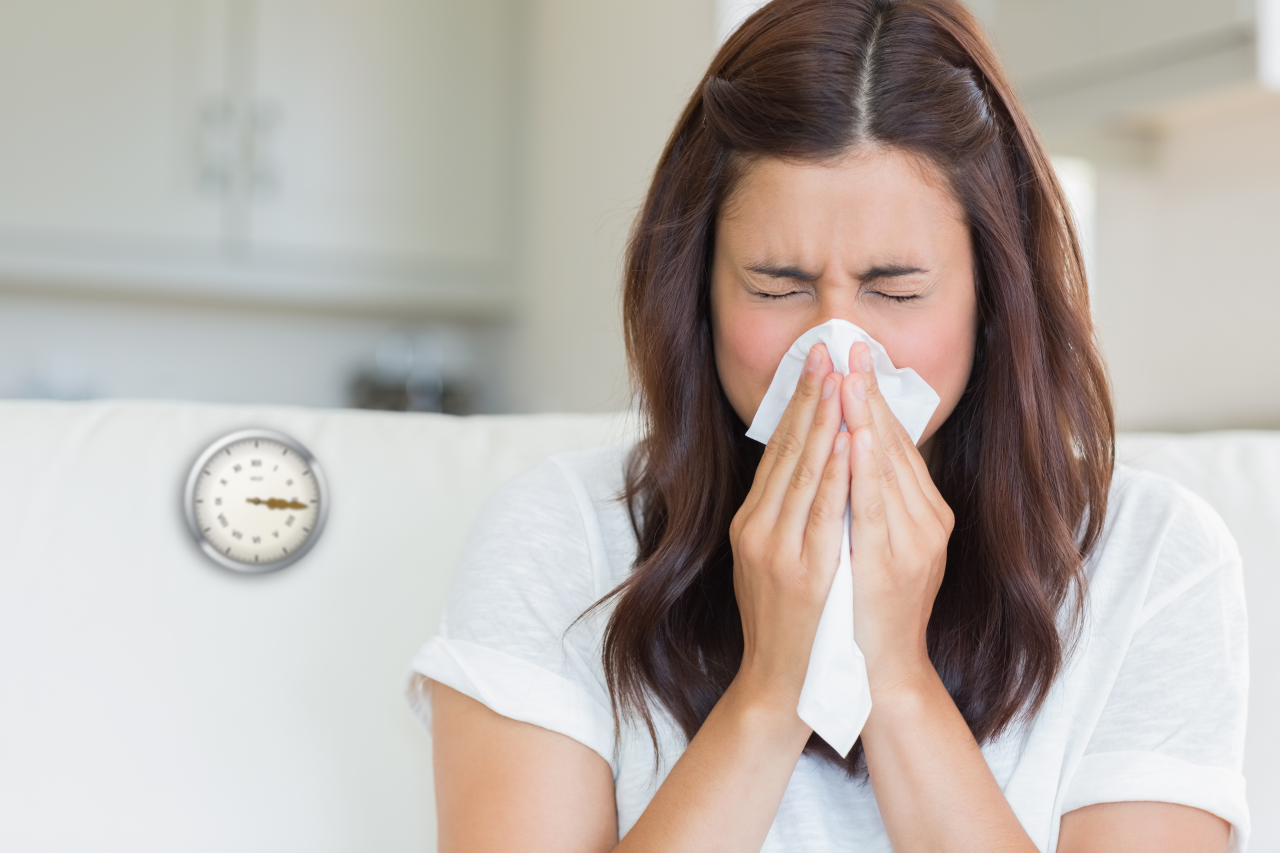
3:16
